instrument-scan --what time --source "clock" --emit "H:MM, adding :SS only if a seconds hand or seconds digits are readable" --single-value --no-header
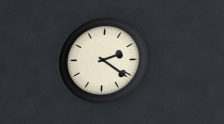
2:21
